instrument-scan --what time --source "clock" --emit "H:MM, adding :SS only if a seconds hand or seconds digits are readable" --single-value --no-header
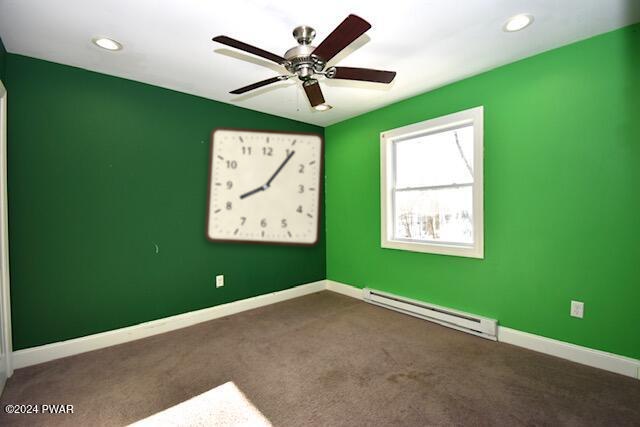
8:06
